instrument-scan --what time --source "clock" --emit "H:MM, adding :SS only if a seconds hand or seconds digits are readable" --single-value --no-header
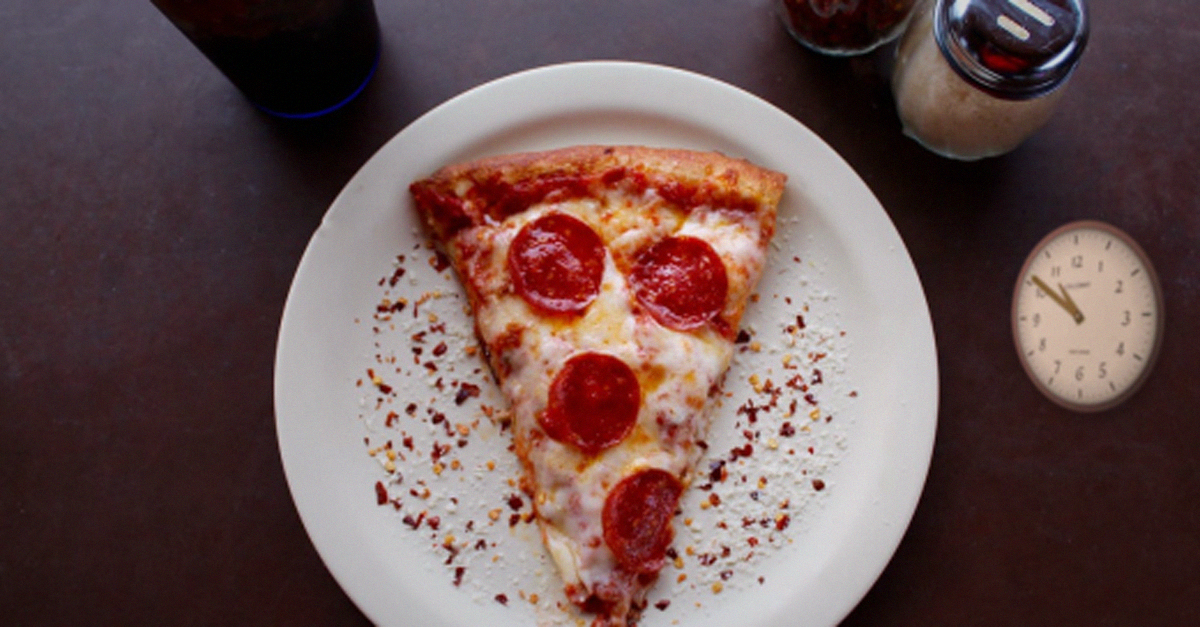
10:51
